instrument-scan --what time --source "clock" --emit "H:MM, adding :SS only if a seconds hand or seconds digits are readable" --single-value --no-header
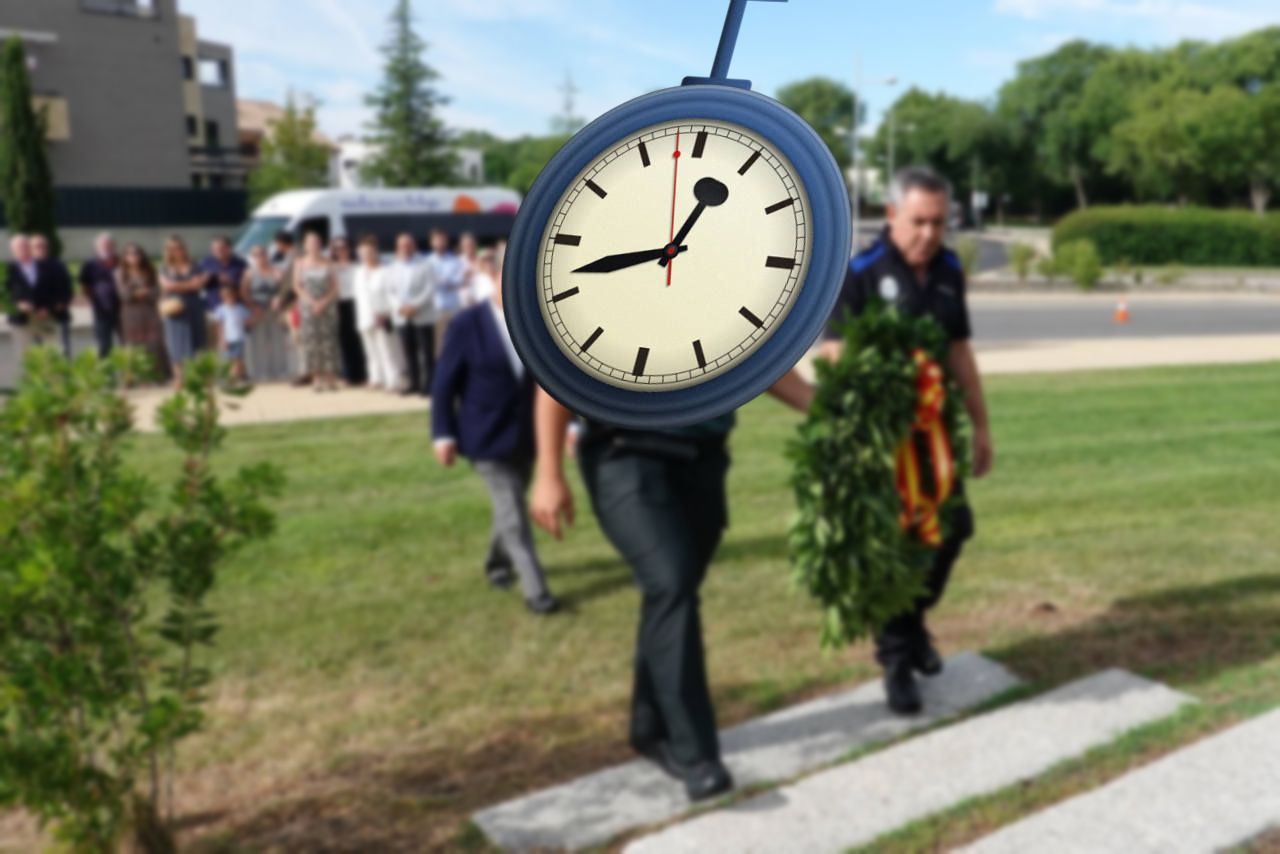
12:41:58
